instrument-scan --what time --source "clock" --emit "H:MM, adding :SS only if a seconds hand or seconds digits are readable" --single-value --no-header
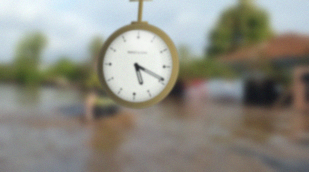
5:19
